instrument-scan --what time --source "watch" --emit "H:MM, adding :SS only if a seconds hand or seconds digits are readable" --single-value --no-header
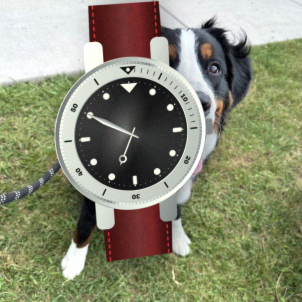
6:50
